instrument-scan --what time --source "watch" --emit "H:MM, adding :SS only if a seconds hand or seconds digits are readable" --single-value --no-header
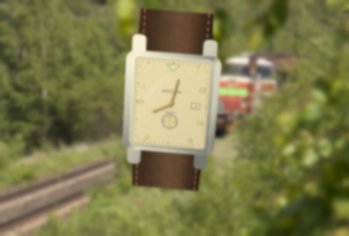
8:02
